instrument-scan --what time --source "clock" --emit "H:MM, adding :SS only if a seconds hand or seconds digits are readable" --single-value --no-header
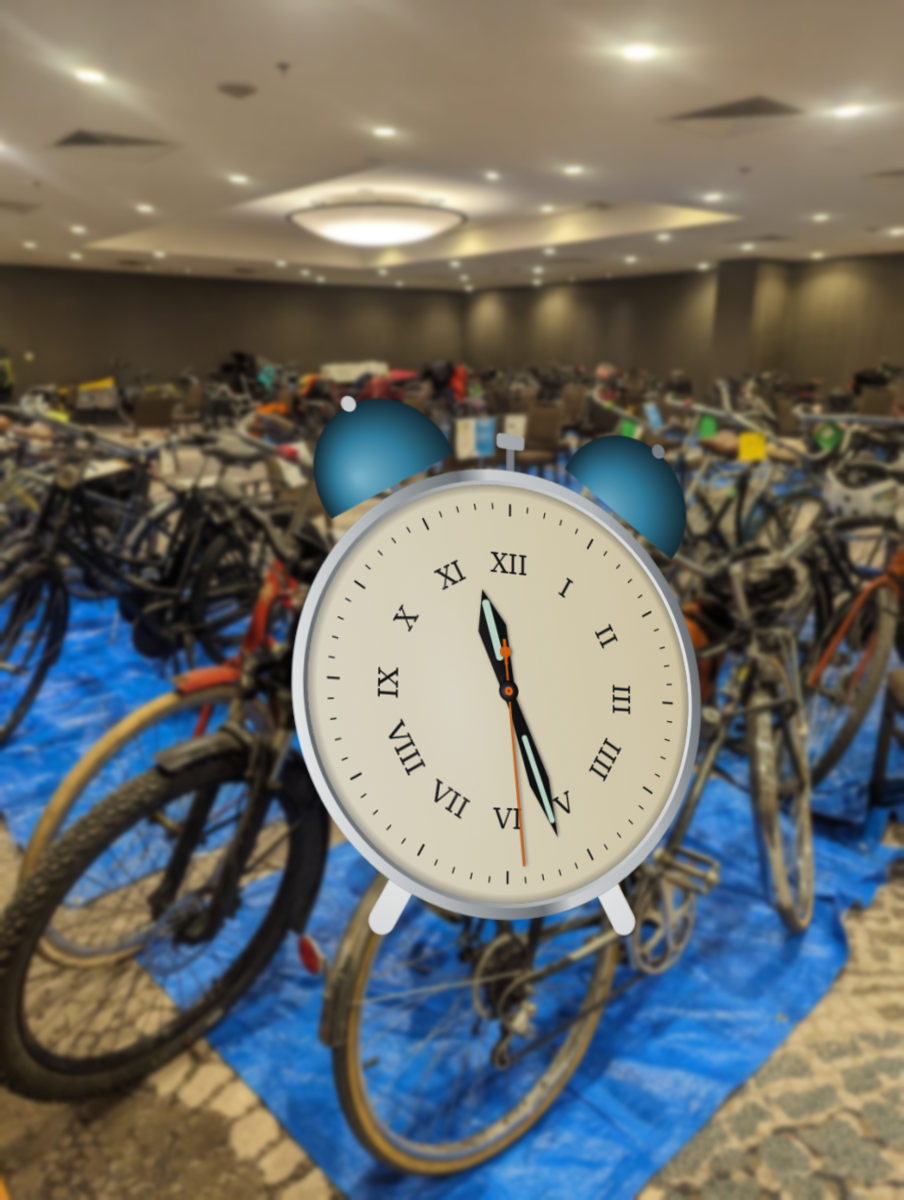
11:26:29
